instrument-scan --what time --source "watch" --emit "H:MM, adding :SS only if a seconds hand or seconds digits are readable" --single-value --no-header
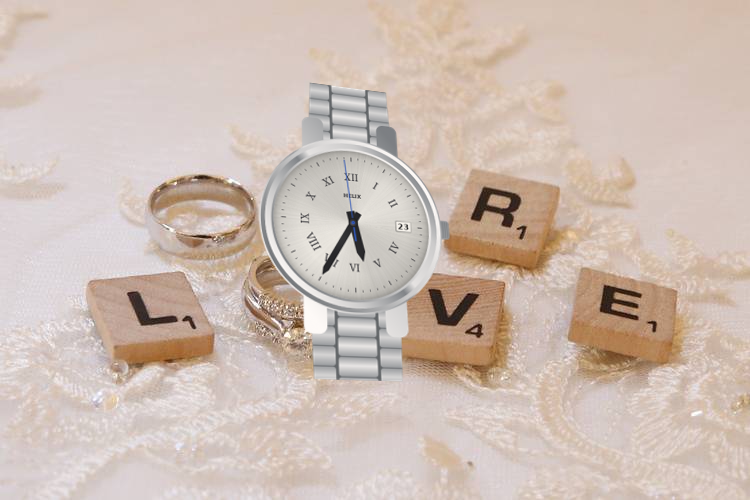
5:34:59
